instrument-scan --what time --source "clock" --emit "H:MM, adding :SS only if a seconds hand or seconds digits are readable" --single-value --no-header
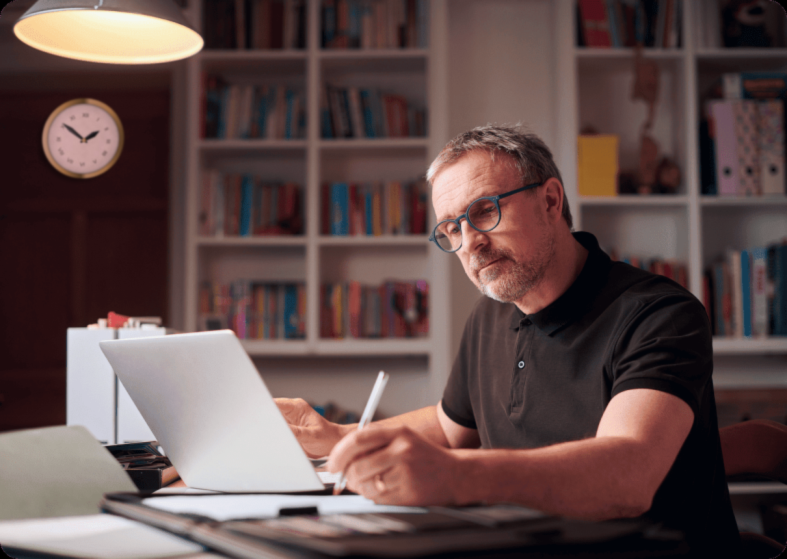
1:51
